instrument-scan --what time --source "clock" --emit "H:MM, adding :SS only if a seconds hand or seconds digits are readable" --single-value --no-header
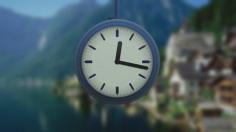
12:17
